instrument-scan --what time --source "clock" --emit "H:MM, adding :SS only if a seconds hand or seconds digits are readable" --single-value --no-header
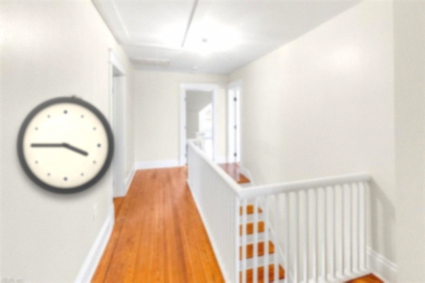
3:45
